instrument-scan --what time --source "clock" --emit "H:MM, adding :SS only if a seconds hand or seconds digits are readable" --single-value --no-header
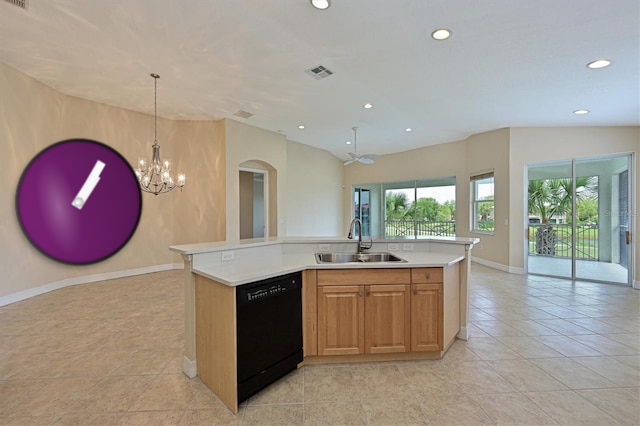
1:05
